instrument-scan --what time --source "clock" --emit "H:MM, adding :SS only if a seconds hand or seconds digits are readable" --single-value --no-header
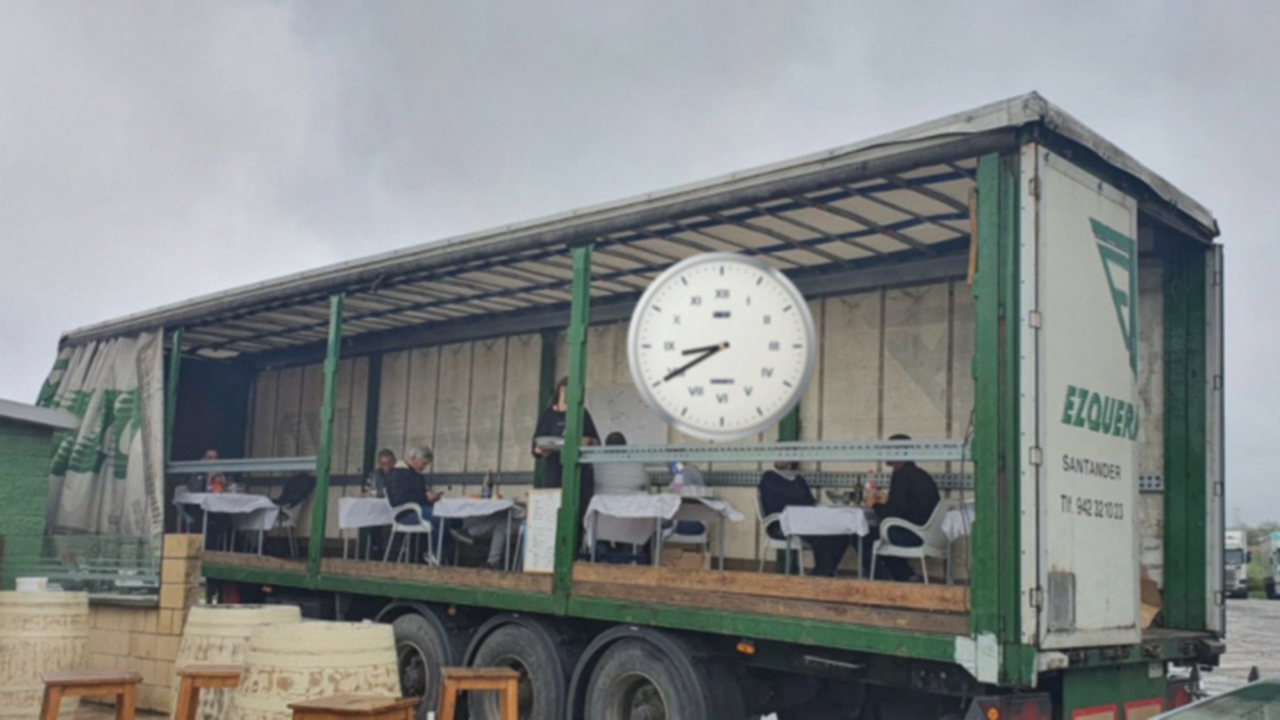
8:40
